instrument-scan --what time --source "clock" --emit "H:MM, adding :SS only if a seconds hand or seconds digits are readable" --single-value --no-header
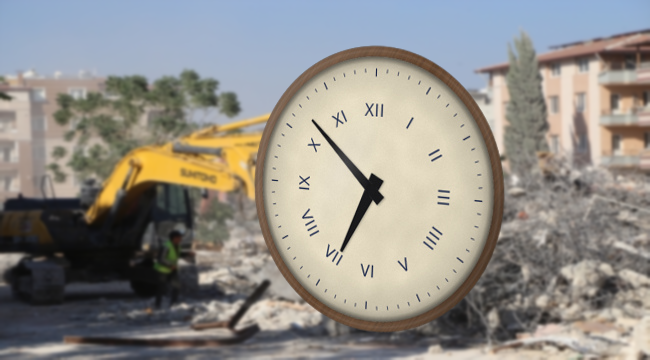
6:52
